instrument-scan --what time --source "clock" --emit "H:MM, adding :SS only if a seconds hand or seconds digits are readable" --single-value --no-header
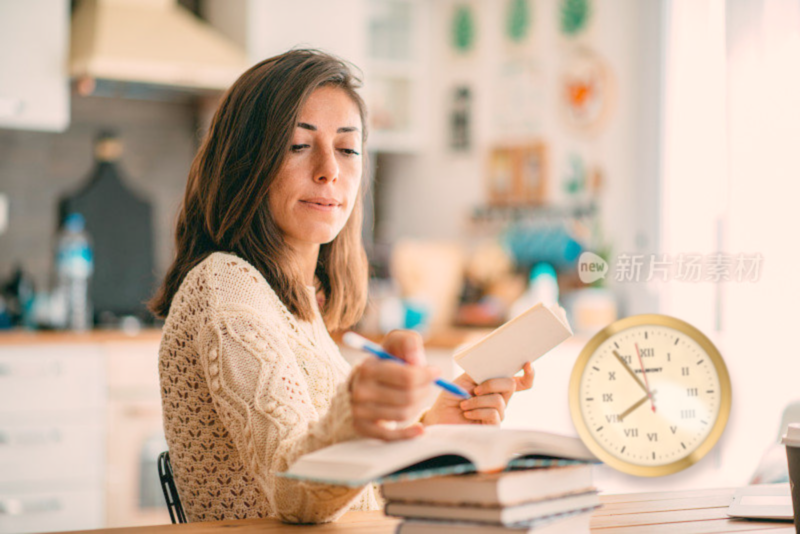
7:53:58
